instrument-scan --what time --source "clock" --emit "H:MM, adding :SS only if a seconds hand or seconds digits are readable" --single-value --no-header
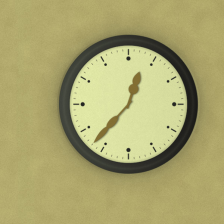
12:37
